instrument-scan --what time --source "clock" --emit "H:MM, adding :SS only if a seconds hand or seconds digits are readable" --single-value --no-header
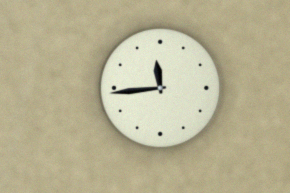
11:44
